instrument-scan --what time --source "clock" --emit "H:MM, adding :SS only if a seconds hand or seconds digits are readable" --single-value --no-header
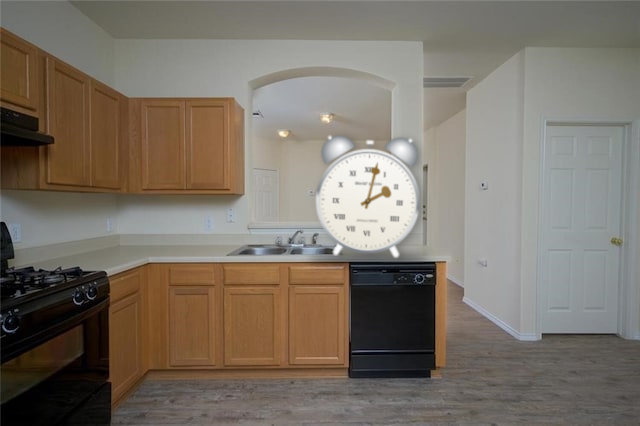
2:02
